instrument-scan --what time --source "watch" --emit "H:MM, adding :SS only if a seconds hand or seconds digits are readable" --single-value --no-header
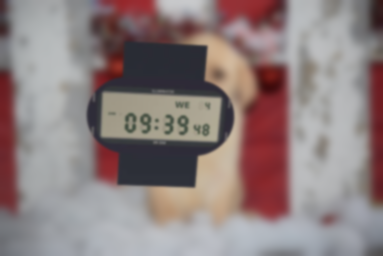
9:39:48
